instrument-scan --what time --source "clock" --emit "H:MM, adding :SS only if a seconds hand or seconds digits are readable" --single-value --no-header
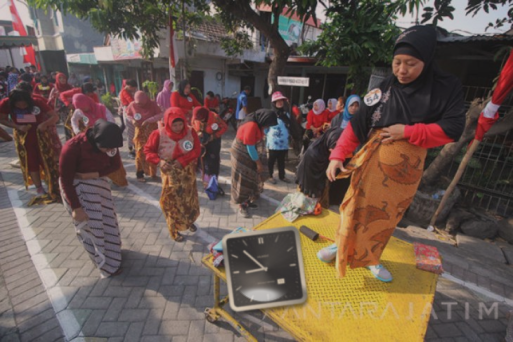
8:53
